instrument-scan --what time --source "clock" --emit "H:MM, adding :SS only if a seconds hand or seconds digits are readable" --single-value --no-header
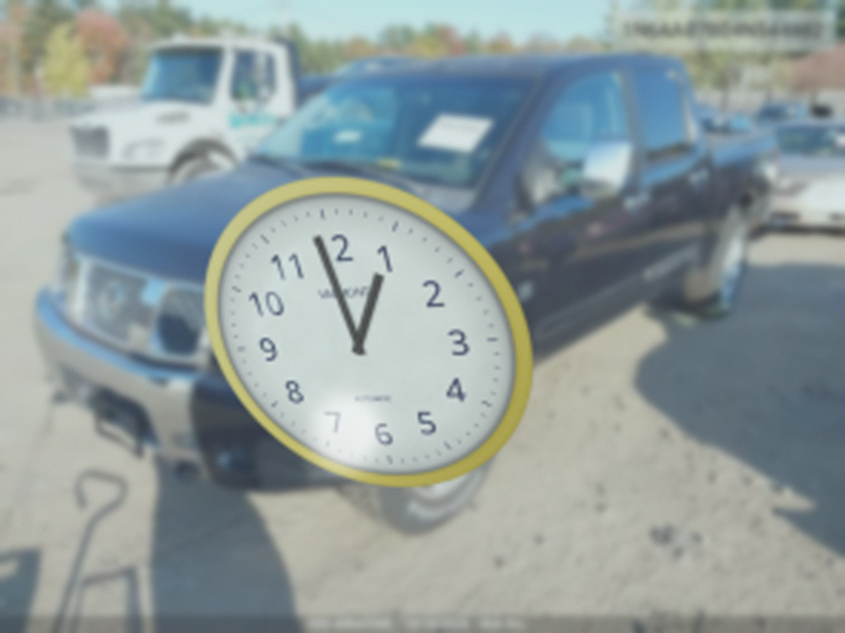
12:59
